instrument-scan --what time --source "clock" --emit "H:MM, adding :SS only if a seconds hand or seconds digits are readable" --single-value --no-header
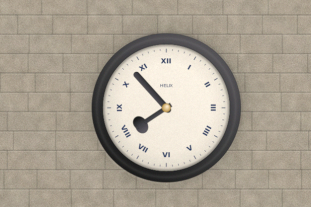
7:53
